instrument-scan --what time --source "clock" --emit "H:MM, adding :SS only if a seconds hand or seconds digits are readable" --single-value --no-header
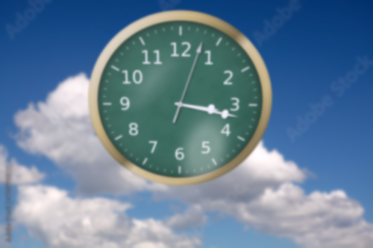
3:17:03
